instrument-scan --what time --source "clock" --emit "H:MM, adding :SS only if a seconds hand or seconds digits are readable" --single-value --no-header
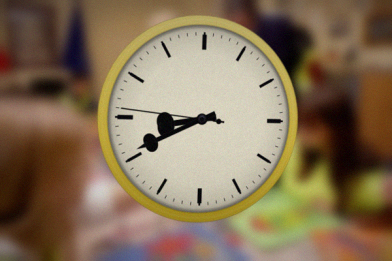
8:40:46
